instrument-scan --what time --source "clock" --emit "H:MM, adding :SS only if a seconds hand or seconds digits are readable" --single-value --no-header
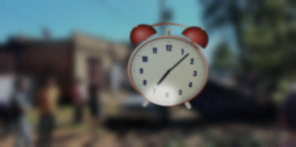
7:07
